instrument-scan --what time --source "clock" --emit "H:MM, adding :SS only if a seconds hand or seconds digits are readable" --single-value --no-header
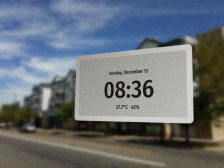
8:36
